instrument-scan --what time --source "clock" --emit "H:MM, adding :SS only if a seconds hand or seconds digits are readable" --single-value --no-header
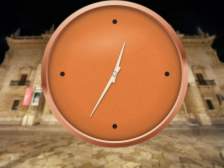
12:35
